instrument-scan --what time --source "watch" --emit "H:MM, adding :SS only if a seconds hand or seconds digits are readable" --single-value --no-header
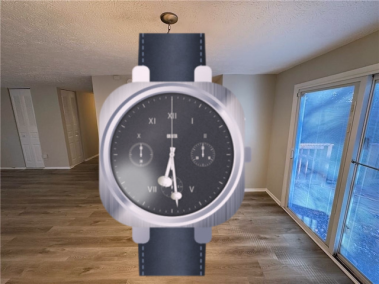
6:29
